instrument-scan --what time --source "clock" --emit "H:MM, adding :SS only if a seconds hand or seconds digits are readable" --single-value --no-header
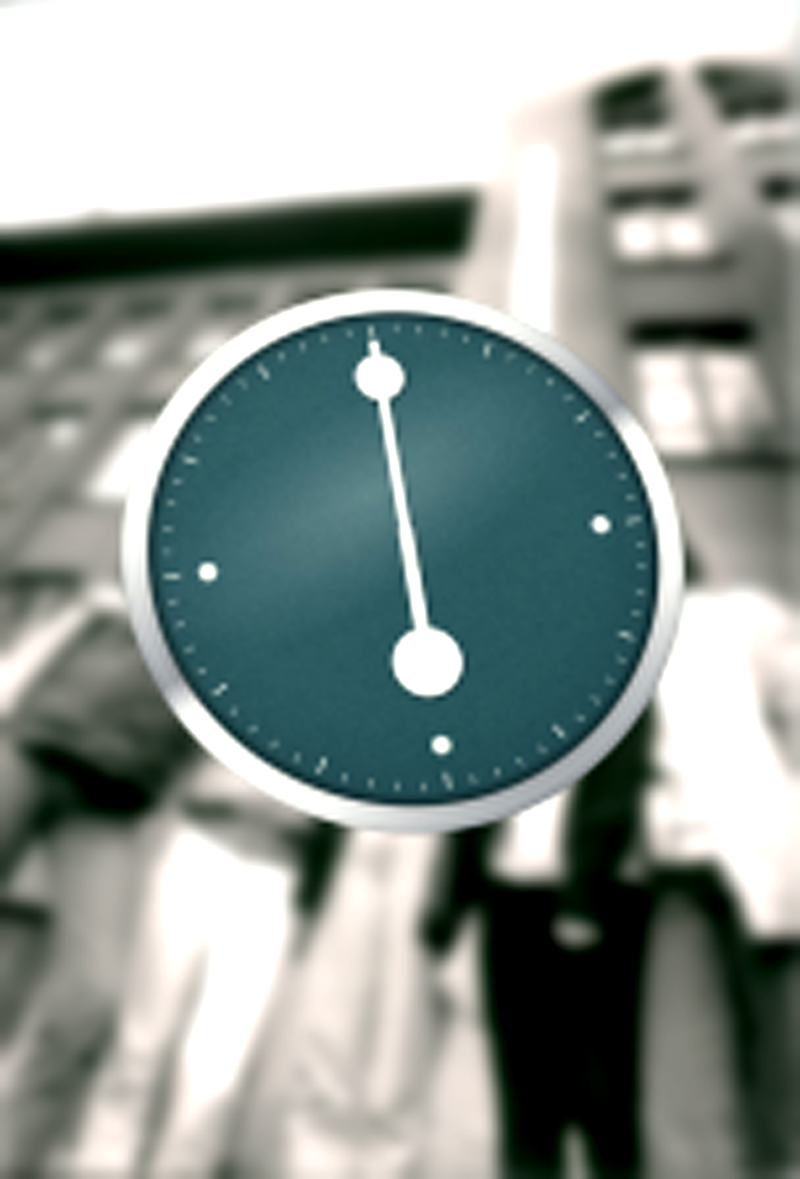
6:00
